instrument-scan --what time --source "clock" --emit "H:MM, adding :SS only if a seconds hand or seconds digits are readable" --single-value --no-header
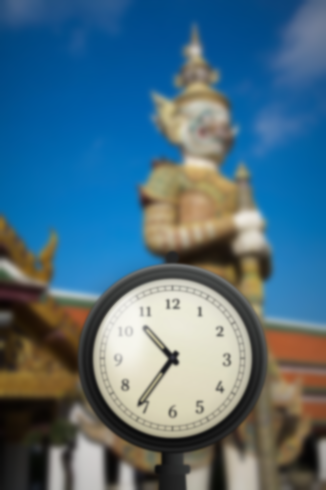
10:36
